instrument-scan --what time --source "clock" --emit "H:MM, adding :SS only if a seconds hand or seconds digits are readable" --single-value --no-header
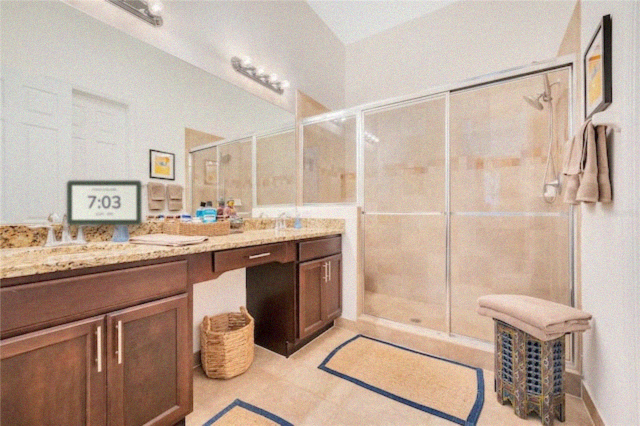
7:03
